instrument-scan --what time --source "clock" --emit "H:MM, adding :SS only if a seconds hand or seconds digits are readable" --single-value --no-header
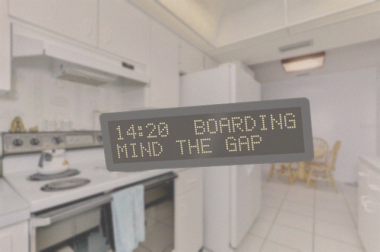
14:20
